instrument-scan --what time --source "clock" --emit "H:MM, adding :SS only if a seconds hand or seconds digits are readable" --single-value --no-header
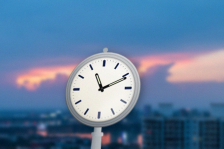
11:11
